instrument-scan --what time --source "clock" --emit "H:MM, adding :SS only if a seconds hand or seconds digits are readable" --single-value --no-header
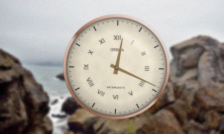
12:19
